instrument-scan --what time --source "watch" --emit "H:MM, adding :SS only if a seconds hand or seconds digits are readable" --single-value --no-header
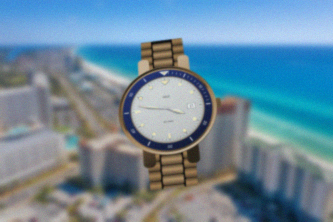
3:47
